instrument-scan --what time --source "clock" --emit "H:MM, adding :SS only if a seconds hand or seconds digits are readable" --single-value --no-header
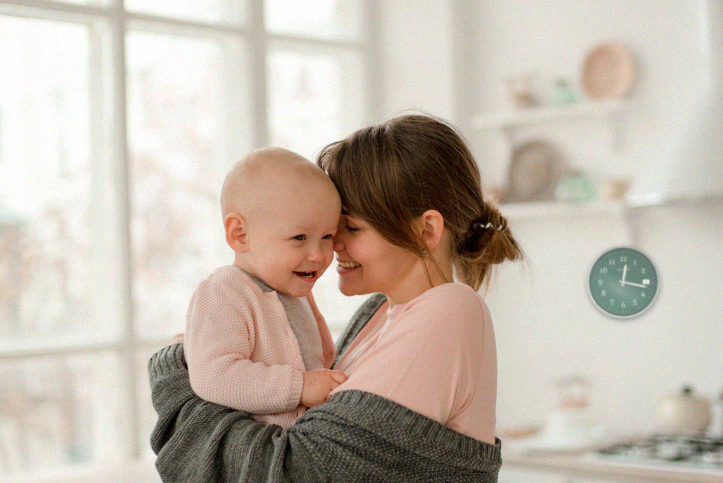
12:17
